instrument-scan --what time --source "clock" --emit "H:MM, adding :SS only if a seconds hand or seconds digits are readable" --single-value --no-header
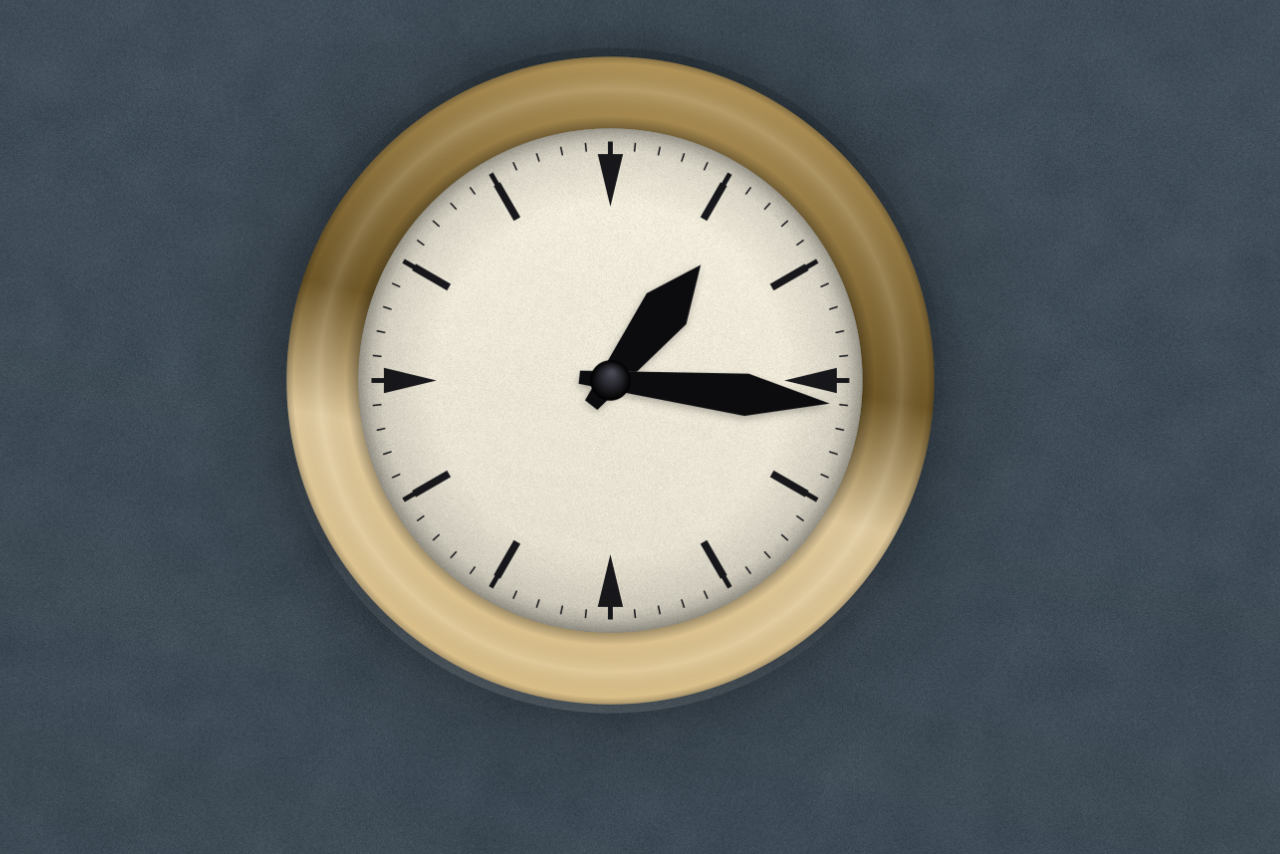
1:16
